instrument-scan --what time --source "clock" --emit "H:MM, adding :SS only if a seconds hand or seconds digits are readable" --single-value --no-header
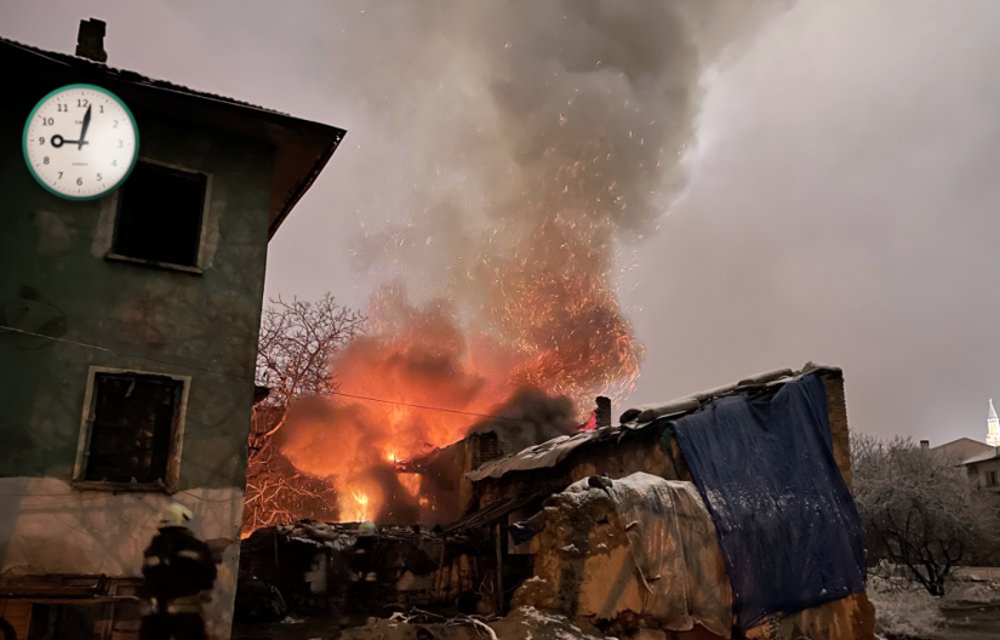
9:02
